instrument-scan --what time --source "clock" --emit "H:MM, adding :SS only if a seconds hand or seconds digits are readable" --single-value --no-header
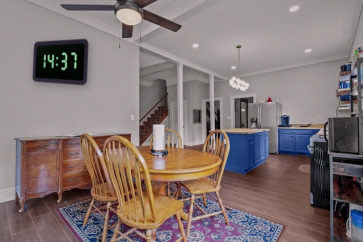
14:37
